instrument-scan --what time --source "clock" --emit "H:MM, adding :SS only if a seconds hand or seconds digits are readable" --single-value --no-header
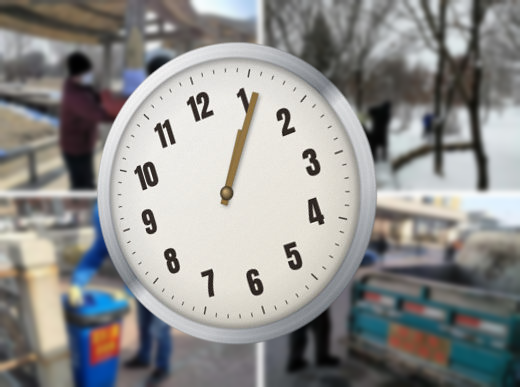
1:06
